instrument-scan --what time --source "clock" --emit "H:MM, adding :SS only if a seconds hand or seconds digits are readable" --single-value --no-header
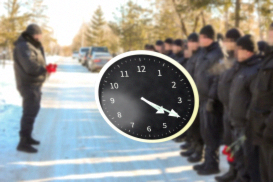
4:20
